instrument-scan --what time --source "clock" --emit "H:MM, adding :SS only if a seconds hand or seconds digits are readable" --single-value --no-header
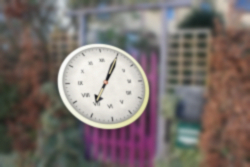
7:05
